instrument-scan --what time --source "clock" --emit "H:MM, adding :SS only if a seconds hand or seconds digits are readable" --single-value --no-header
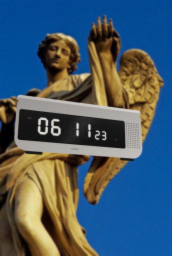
6:11:23
